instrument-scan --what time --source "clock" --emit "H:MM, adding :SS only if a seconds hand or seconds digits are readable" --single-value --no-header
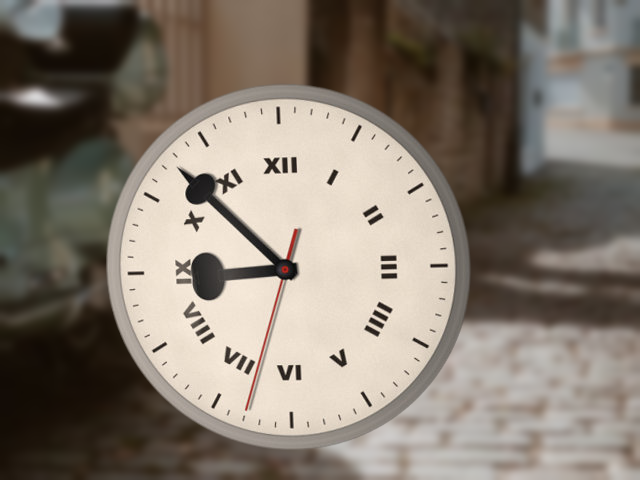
8:52:33
